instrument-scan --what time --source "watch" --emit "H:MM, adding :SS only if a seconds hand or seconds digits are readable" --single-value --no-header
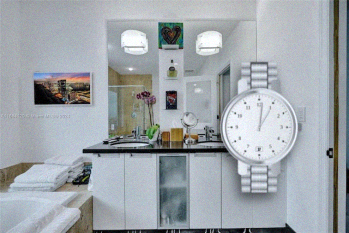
1:01
